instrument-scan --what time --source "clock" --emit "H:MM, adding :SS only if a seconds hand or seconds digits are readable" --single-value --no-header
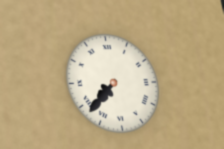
7:38
